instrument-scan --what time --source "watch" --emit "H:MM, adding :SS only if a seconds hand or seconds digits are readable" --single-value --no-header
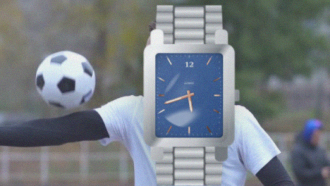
5:42
